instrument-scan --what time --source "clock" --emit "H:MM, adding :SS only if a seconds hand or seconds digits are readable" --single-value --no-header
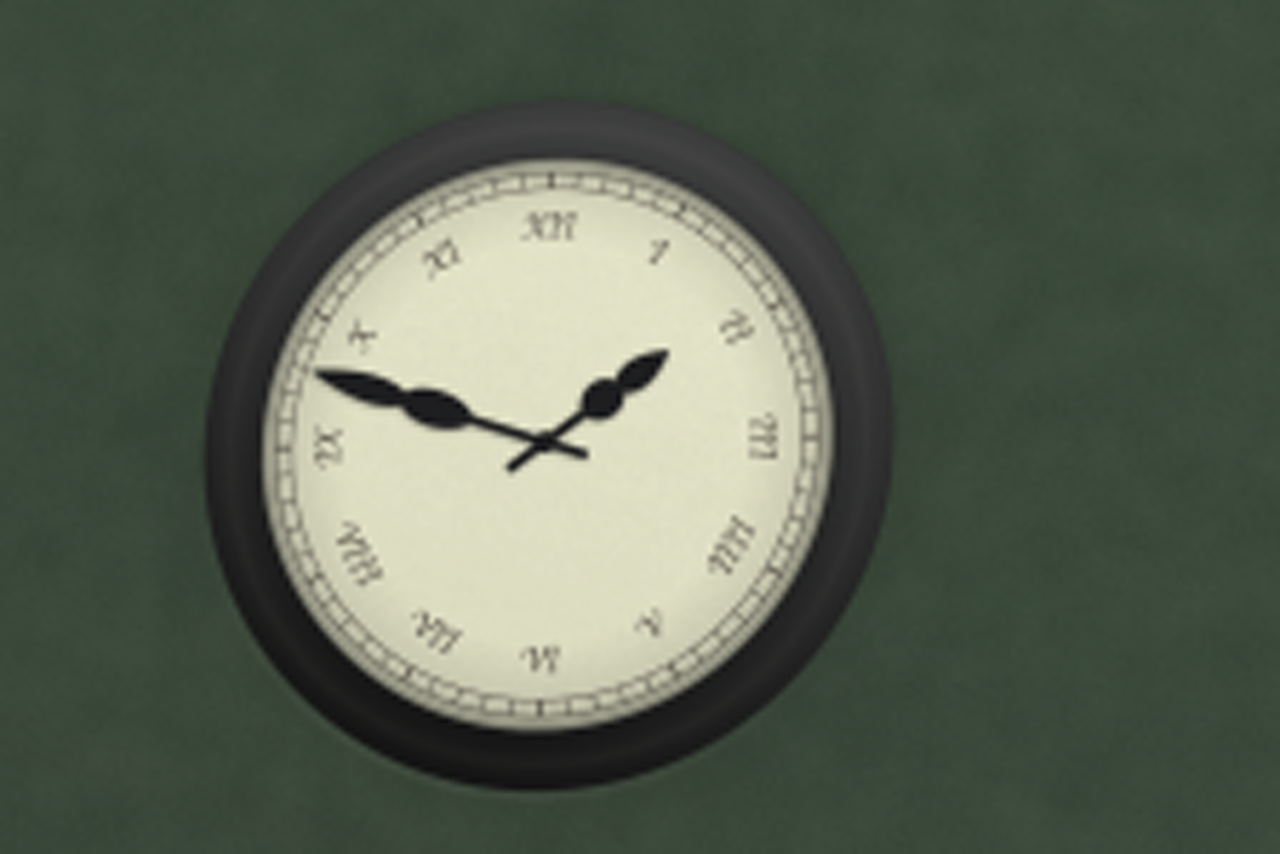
1:48
